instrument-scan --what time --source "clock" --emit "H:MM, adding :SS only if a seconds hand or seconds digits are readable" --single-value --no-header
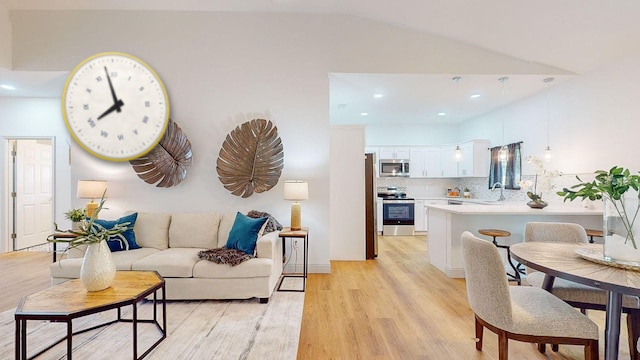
7:58
